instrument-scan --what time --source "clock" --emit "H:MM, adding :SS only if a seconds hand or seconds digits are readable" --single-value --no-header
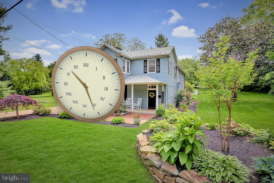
10:26
